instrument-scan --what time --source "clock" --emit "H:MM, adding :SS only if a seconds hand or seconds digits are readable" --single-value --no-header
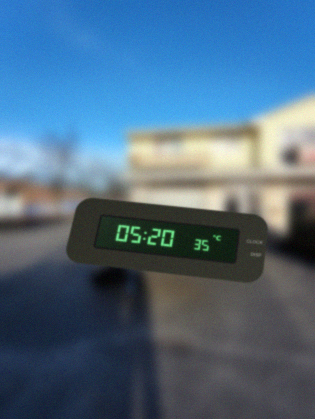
5:20
